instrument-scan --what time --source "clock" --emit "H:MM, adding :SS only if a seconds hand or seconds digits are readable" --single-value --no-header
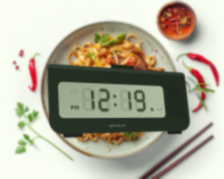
12:19
